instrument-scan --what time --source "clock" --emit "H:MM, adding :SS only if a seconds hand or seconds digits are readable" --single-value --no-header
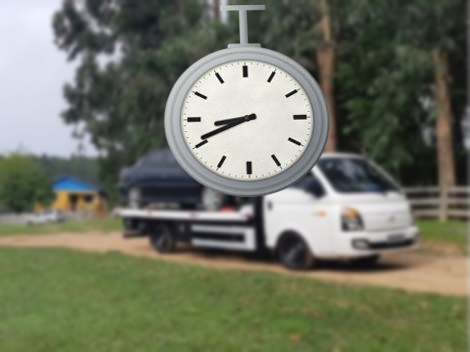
8:41
